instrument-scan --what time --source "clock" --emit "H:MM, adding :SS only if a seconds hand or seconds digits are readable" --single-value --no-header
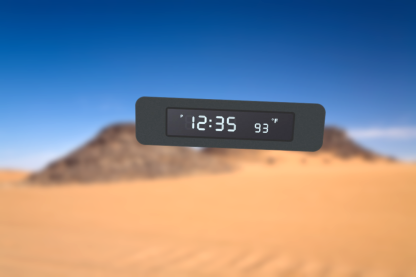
12:35
